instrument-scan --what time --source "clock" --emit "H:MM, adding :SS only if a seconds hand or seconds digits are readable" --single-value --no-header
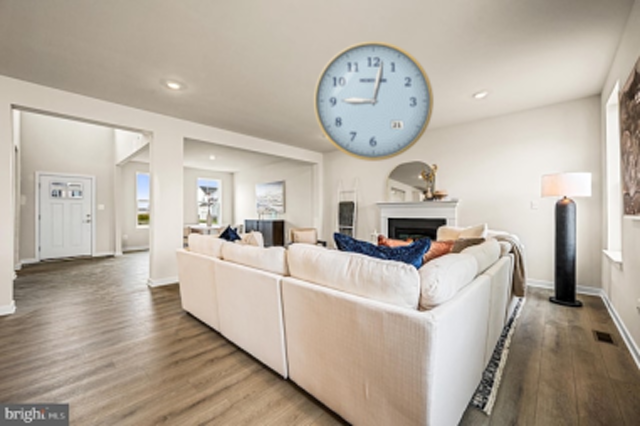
9:02
